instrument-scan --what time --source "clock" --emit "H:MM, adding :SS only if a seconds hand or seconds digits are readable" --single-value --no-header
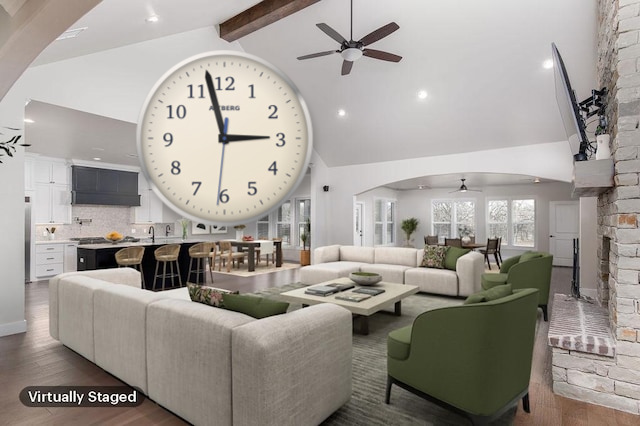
2:57:31
